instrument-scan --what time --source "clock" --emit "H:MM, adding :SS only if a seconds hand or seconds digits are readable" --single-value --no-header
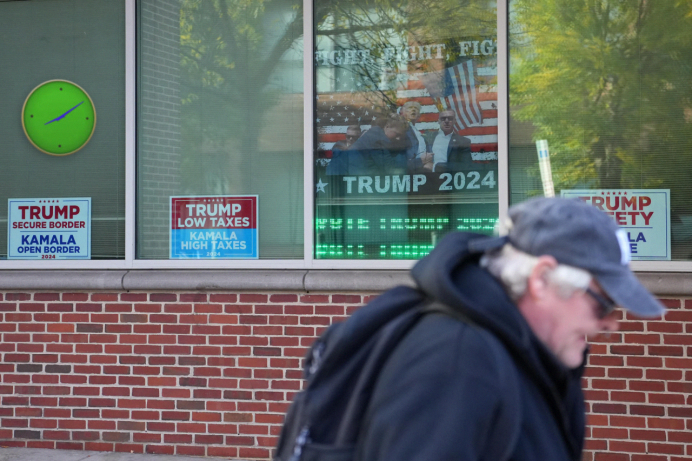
8:09
